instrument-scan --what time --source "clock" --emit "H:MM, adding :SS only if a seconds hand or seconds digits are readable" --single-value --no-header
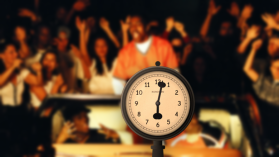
6:02
